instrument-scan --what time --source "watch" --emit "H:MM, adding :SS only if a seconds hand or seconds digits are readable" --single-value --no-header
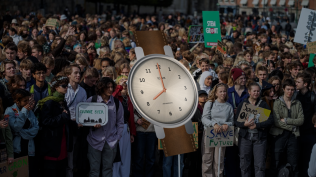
8:00
